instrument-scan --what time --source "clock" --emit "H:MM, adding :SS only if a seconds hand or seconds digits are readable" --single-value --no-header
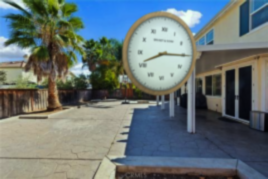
8:15
